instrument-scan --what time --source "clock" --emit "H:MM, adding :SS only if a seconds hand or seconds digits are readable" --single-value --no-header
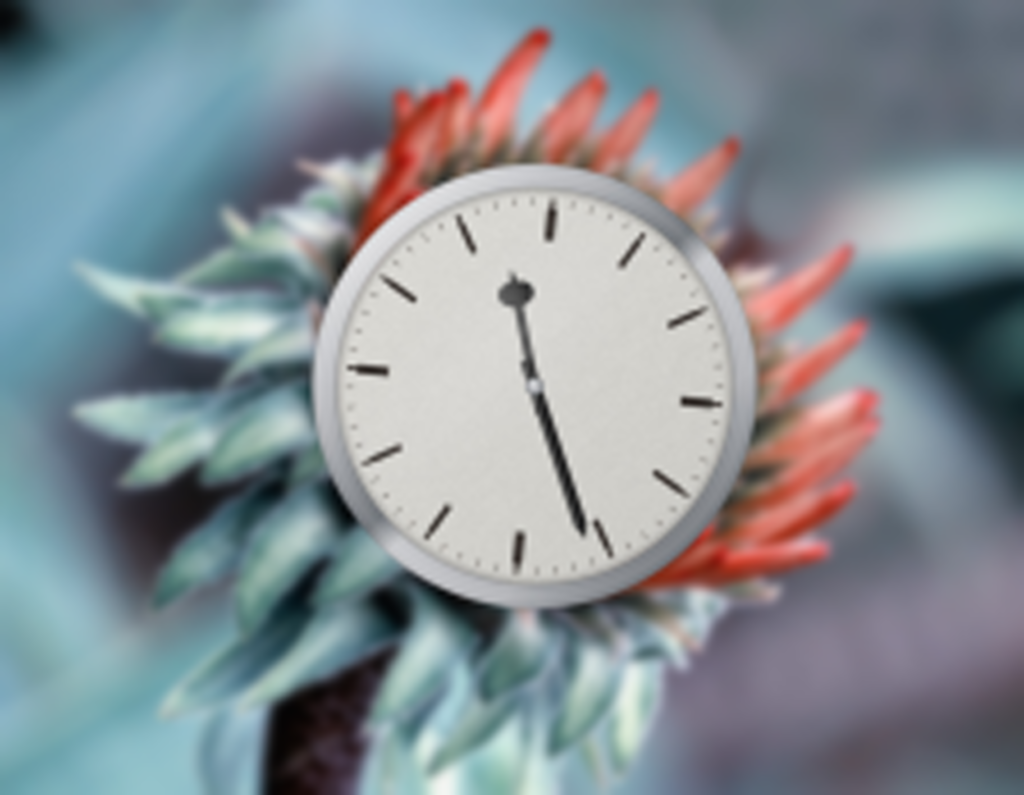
11:26
